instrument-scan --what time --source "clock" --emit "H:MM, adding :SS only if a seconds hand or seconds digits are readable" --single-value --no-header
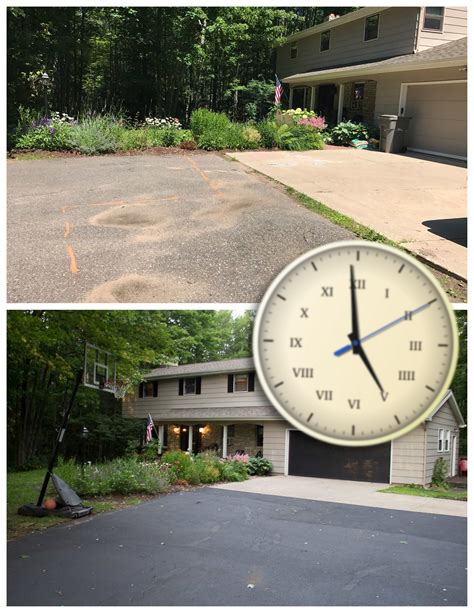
4:59:10
